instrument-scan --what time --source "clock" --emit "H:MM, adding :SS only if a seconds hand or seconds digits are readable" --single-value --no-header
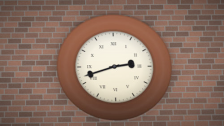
2:42
